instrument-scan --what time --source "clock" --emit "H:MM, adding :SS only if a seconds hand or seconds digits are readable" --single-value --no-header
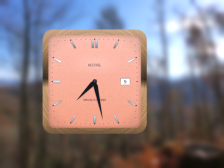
7:28
